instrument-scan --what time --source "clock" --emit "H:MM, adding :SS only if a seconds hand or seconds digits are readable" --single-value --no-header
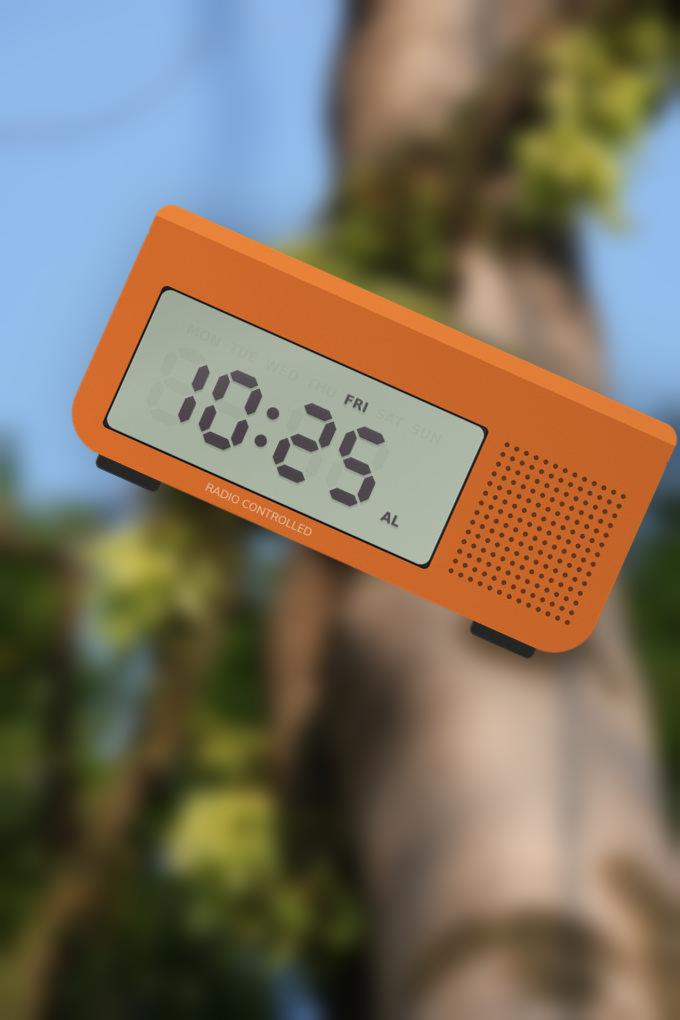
10:25
